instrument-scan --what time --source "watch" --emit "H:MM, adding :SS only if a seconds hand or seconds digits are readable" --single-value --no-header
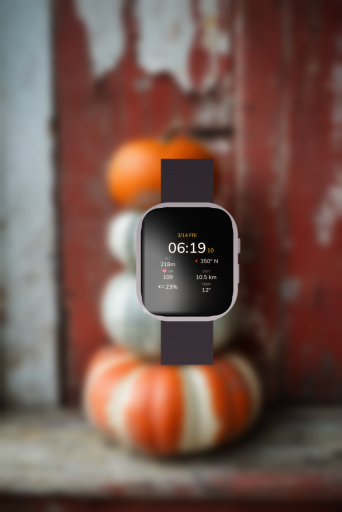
6:19
